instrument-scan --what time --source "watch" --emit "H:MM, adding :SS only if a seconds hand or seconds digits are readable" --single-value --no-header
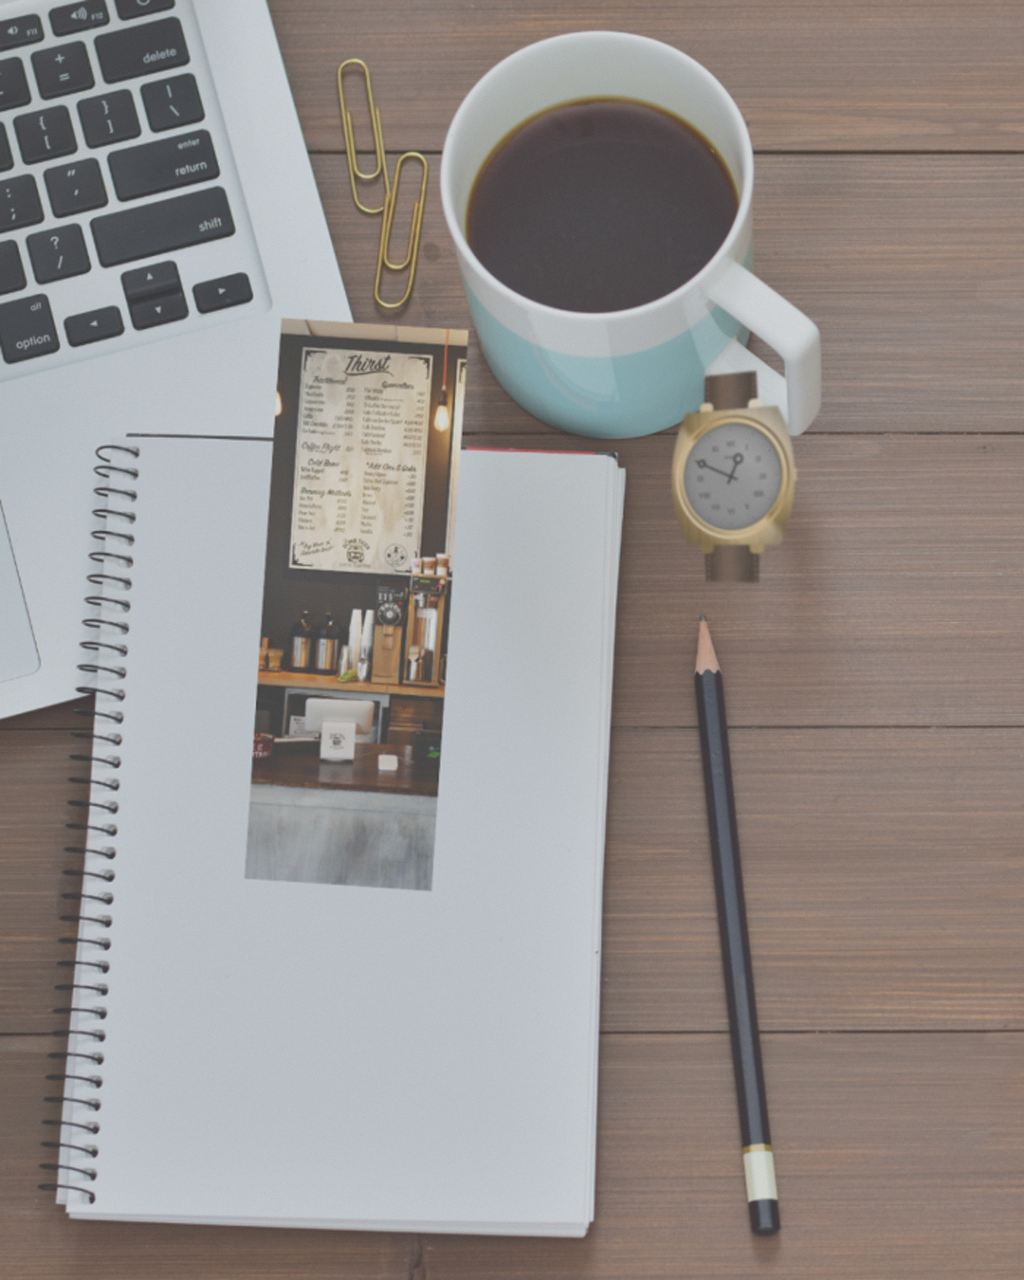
12:49
